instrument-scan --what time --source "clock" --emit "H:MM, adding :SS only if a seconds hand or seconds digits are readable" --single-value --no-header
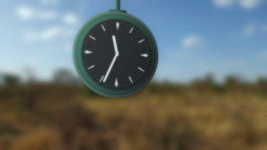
11:34
